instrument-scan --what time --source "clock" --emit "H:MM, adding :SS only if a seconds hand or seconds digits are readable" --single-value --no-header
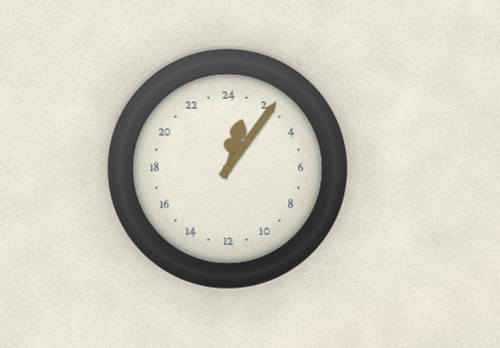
1:06
